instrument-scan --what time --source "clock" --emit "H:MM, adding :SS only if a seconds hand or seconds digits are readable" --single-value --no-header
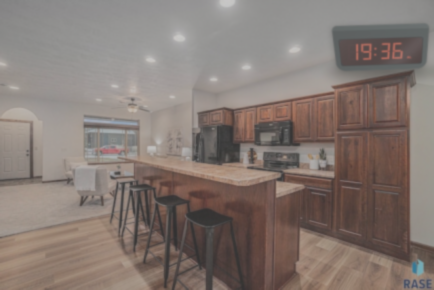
19:36
